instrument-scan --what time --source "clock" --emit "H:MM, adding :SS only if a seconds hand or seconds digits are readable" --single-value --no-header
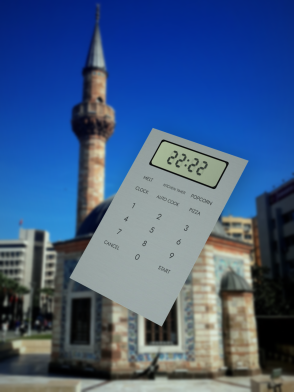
22:22
